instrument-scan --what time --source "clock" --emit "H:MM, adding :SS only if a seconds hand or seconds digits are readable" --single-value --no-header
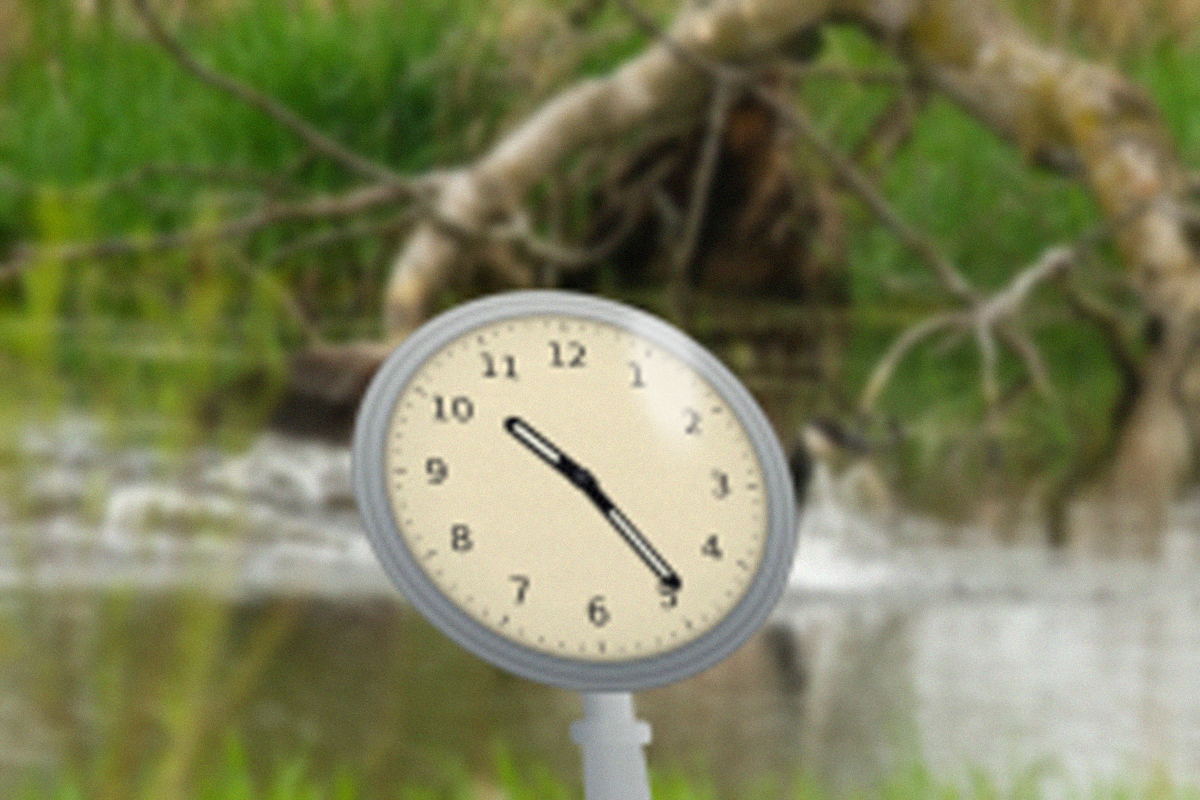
10:24
